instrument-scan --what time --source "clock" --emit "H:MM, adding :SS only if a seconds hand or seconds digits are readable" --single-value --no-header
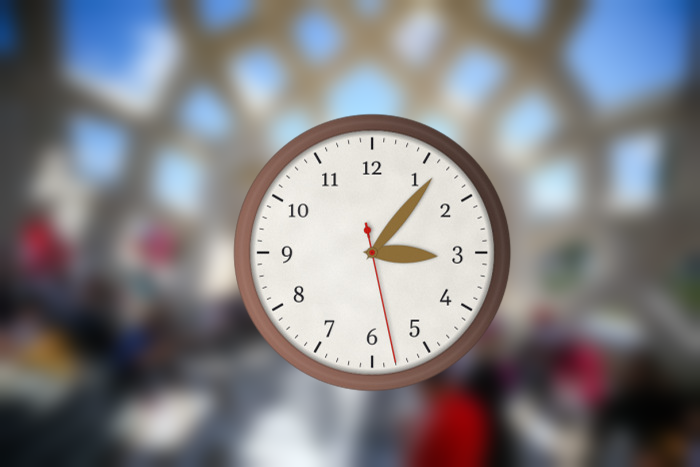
3:06:28
